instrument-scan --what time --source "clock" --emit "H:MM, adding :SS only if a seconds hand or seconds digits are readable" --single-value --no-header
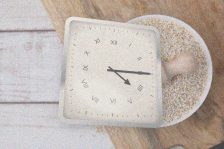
4:15
